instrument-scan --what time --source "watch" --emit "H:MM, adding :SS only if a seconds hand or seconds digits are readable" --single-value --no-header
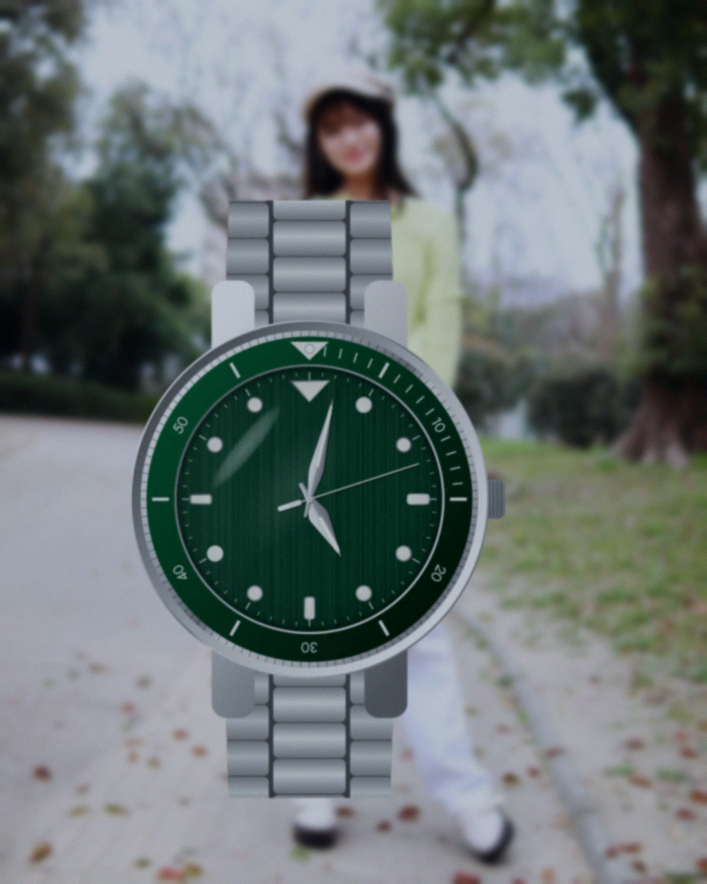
5:02:12
